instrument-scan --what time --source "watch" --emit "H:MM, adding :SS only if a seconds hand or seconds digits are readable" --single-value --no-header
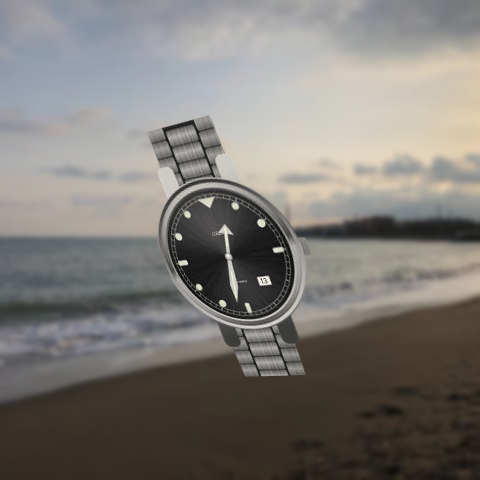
12:32
